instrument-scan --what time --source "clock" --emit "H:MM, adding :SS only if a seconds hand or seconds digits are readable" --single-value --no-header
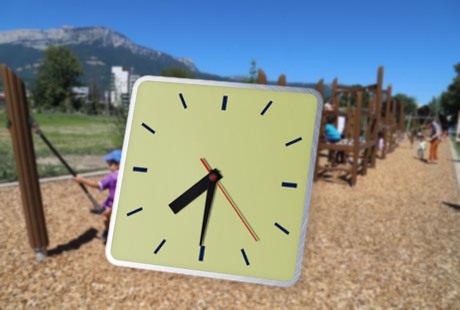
7:30:23
